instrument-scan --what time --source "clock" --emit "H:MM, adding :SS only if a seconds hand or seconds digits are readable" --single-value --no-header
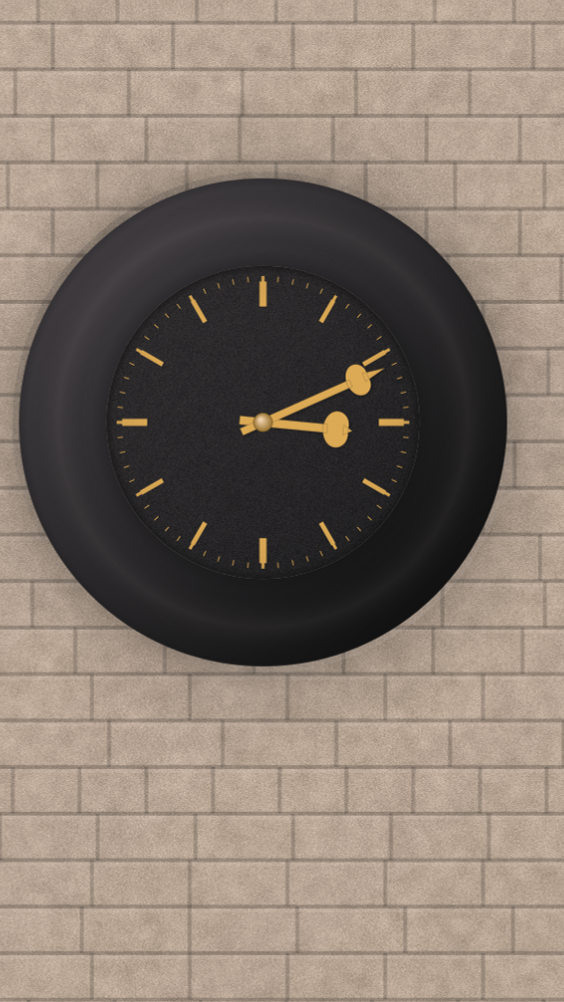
3:11
